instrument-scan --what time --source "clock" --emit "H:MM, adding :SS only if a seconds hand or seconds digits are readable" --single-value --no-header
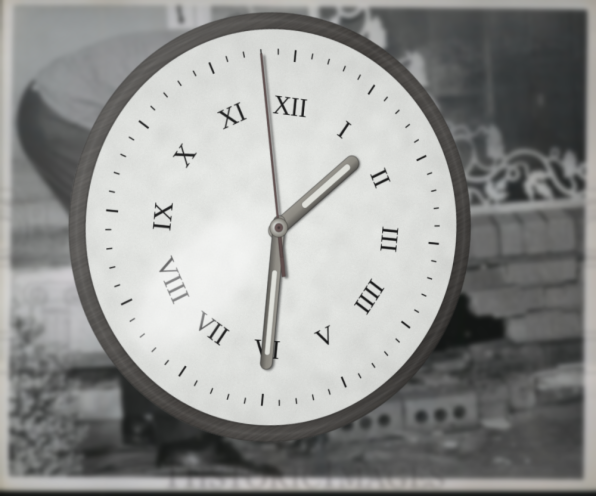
1:29:58
